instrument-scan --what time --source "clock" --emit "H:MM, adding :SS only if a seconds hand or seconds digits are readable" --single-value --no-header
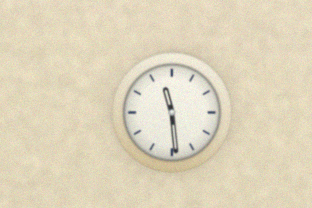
11:29
